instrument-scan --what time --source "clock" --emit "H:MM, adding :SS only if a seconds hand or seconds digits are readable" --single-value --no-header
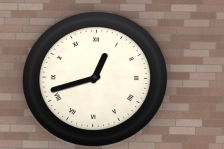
12:42
